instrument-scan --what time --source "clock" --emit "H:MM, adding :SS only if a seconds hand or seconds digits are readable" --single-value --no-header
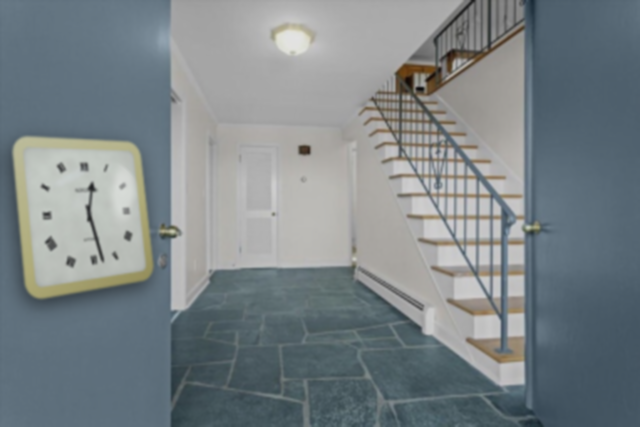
12:28
